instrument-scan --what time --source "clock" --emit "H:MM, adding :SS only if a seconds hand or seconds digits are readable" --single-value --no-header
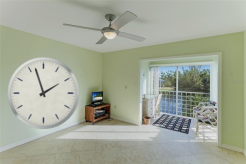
1:57
